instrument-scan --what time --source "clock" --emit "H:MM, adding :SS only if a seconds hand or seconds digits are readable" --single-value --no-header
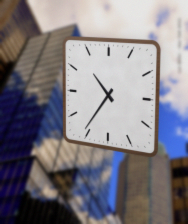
10:36
